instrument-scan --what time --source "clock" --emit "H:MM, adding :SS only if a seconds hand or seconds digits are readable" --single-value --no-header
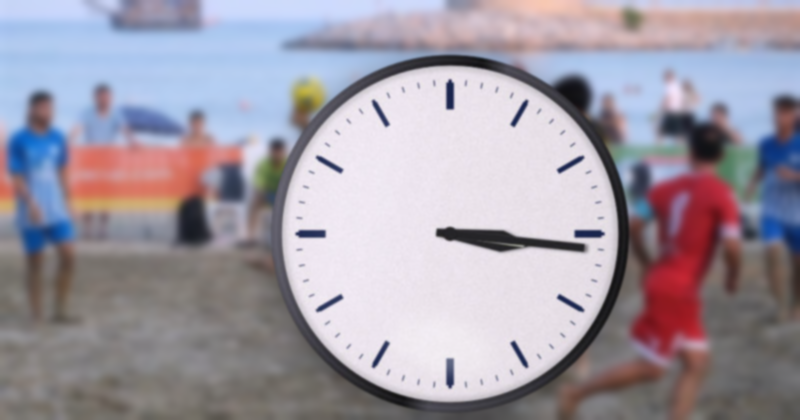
3:16
